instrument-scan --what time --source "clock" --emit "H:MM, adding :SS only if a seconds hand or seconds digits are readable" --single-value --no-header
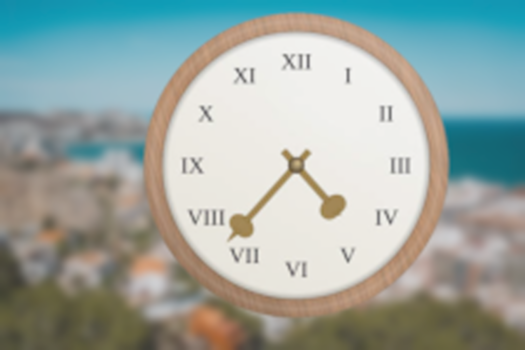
4:37
